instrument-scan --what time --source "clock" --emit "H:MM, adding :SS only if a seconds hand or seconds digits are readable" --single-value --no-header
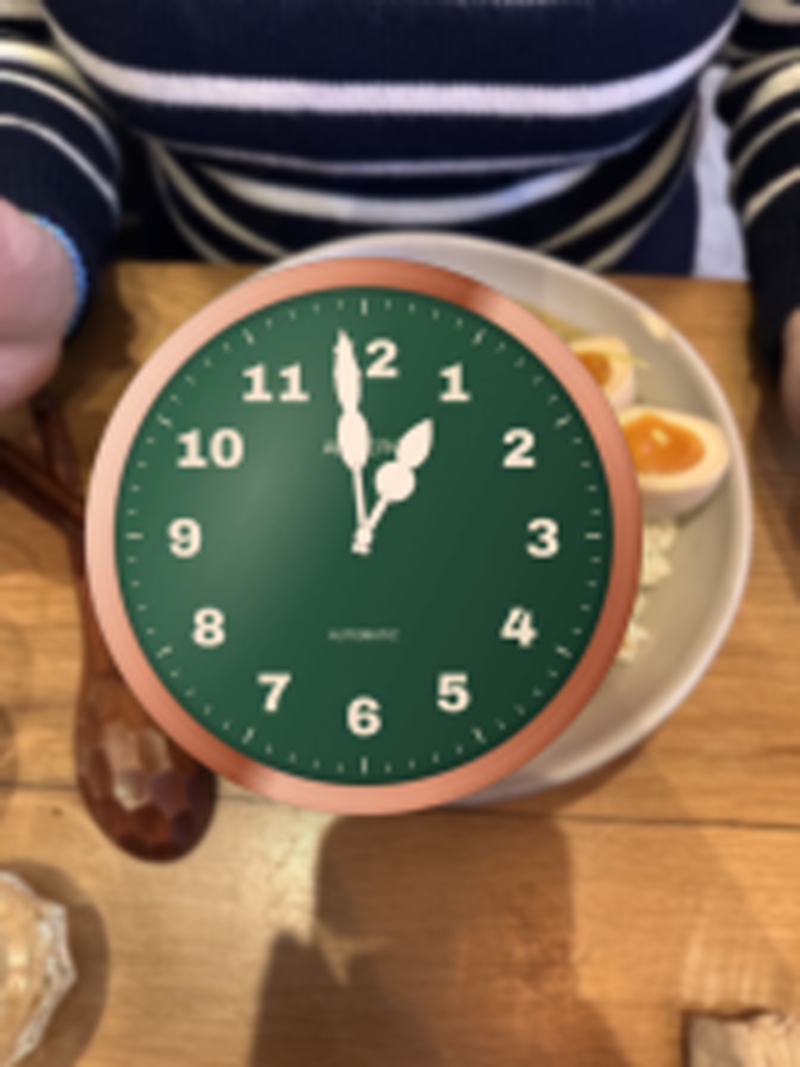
12:59
